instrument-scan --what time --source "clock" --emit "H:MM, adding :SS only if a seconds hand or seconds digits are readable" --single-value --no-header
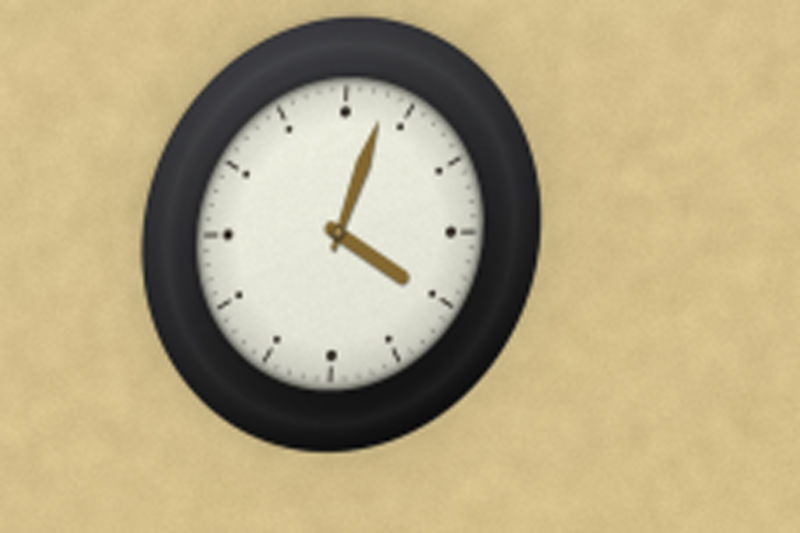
4:03
